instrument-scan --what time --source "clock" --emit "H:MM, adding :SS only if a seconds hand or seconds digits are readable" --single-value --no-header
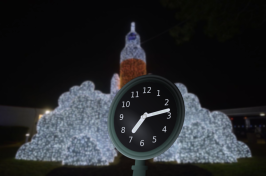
7:13
